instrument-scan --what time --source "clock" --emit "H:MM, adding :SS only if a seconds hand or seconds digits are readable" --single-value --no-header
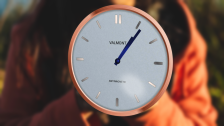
1:06
